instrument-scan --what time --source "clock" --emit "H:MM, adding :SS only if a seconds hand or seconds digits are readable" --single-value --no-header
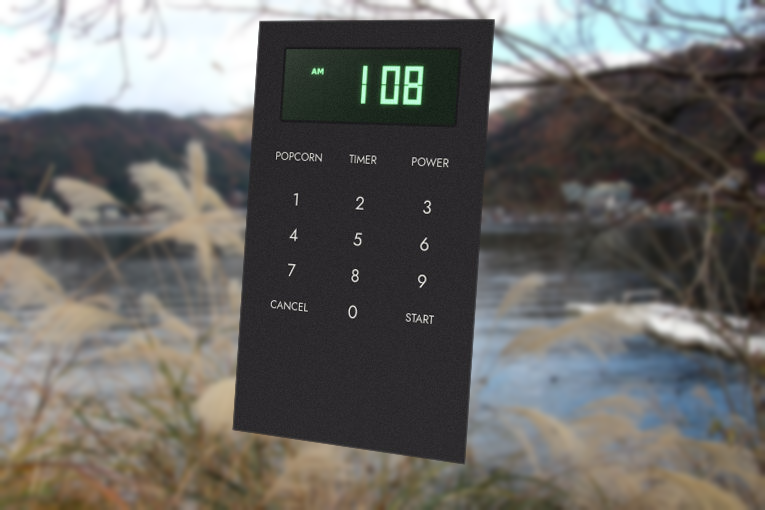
1:08
